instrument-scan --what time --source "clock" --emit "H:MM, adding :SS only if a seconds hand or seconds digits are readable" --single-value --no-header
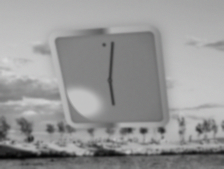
6:02
